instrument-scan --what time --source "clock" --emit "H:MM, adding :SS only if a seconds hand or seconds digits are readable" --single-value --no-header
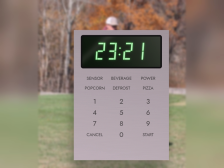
23:21
